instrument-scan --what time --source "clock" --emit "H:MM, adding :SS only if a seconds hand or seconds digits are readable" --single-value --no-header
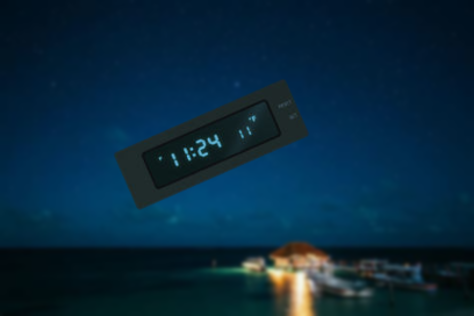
11:24
